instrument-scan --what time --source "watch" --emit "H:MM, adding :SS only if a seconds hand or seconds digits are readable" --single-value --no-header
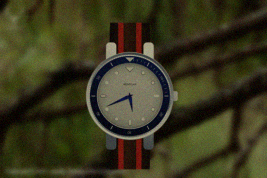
5:41
